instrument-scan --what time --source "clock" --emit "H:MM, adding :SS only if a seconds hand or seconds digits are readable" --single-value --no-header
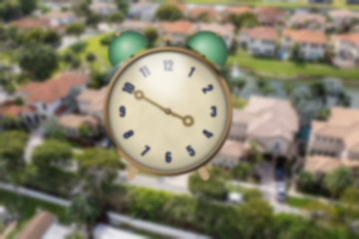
3:50
